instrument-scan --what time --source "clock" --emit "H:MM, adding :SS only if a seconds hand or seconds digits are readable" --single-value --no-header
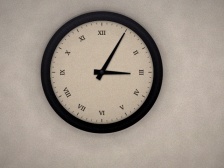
3:05
